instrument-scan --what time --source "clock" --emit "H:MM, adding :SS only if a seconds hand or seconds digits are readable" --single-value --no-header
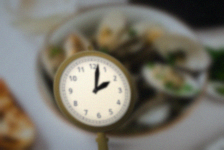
2:02
